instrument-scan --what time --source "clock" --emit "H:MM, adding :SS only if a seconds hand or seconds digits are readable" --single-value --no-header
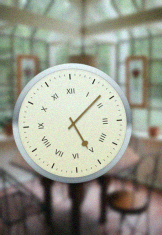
5:08
